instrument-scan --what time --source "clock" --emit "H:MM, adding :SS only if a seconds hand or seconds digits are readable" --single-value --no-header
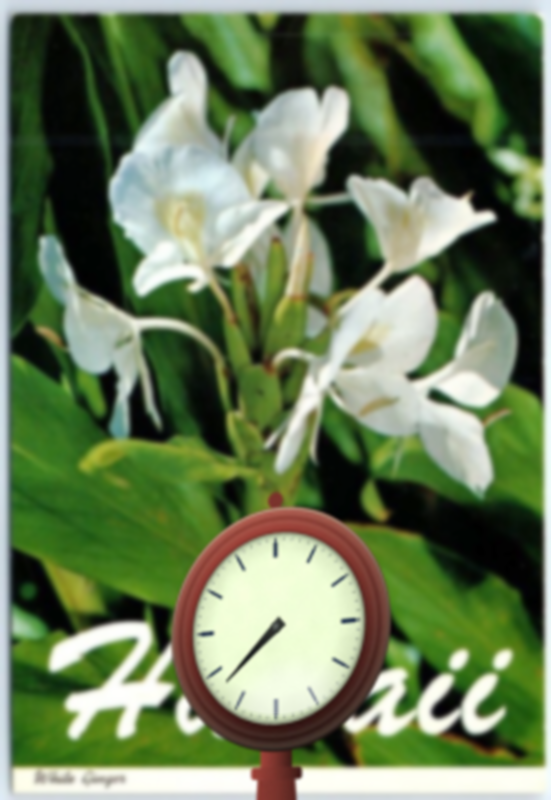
7:38
